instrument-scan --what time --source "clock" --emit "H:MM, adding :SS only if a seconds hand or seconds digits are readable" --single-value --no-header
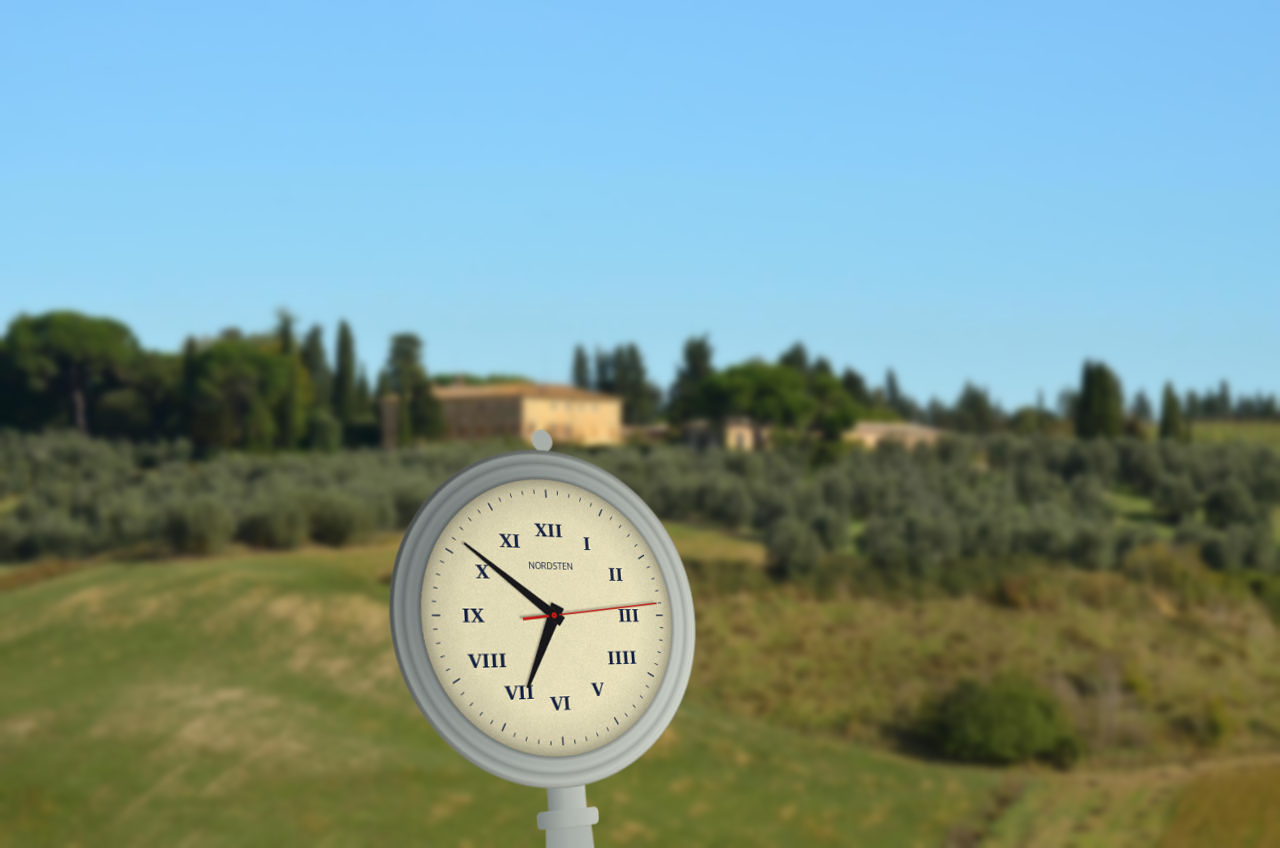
6:51:14
